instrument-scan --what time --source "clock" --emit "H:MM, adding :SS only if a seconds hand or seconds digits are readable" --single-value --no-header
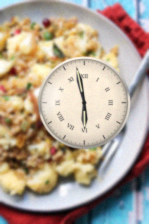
5:58
